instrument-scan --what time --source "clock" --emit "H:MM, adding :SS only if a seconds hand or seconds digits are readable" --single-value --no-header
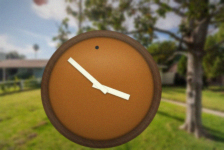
3:53
